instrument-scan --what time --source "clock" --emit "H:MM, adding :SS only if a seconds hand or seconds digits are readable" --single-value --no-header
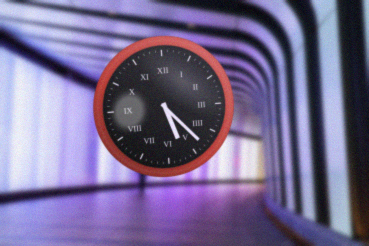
5:23
